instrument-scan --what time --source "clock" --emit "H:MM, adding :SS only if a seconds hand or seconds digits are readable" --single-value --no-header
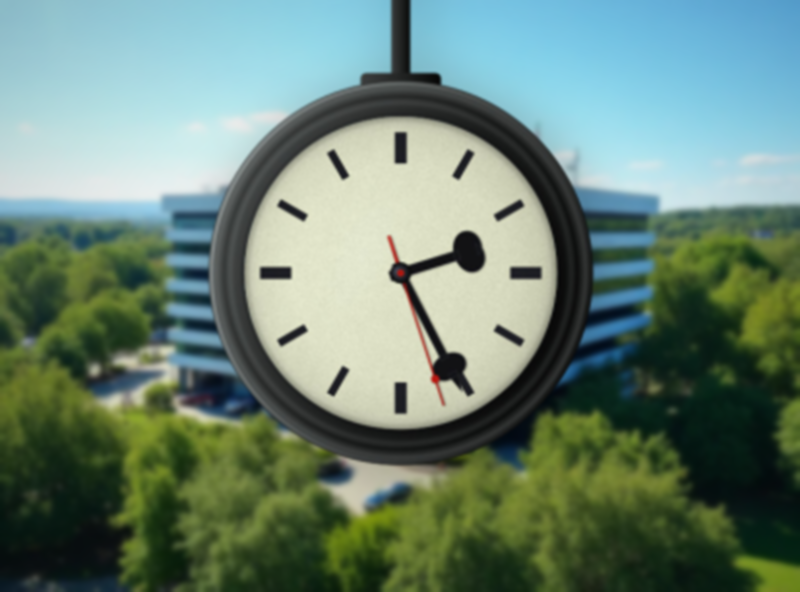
2:25:27
